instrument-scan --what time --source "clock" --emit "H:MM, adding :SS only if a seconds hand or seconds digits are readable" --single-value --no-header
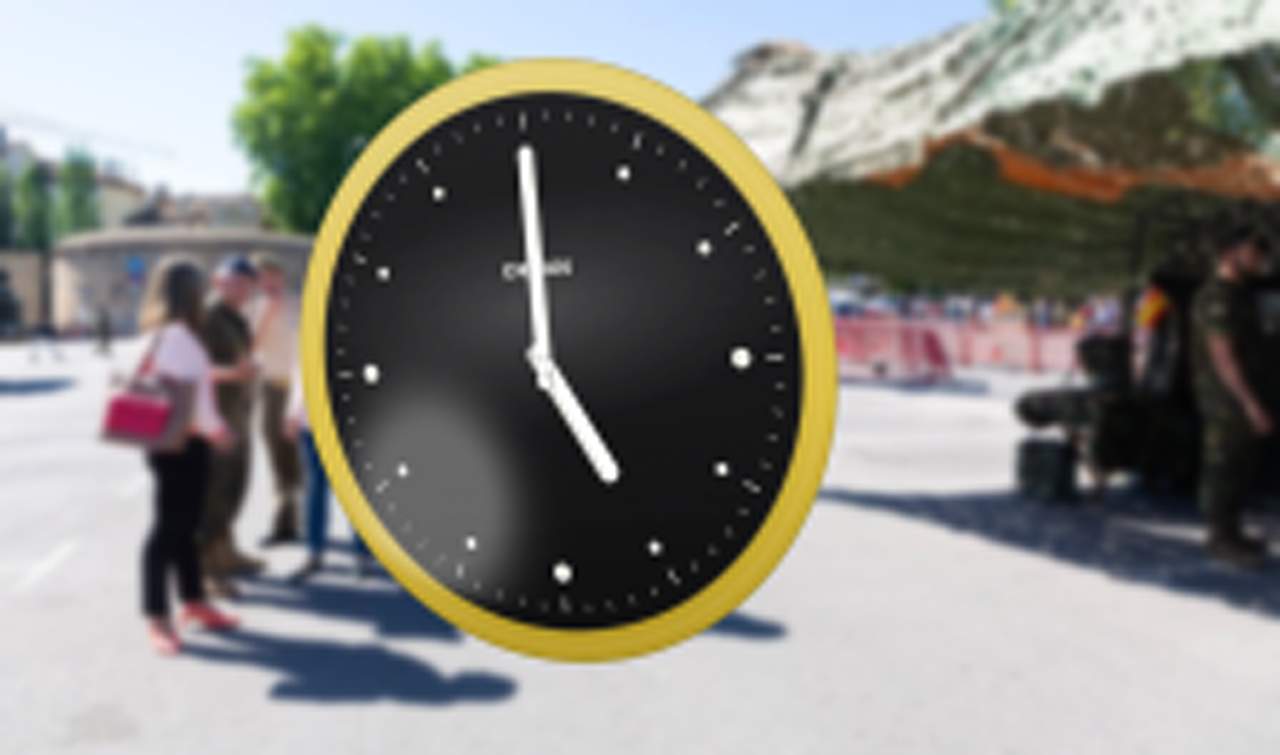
5:00
